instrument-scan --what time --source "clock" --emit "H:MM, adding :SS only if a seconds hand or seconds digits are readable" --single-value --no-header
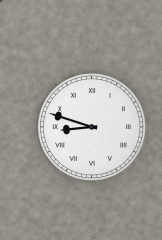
8:48
